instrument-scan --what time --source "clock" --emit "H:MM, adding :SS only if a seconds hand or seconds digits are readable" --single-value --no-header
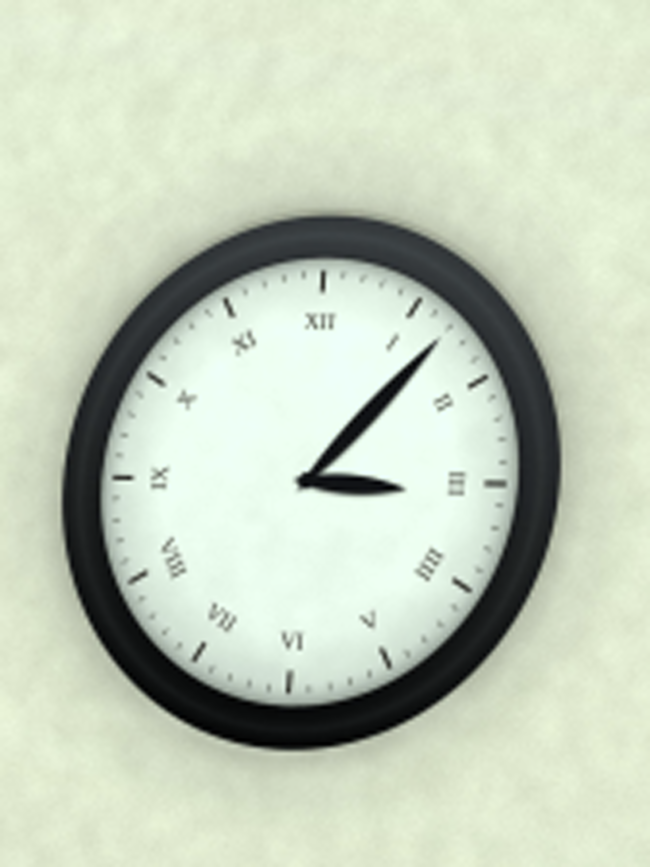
3:07
